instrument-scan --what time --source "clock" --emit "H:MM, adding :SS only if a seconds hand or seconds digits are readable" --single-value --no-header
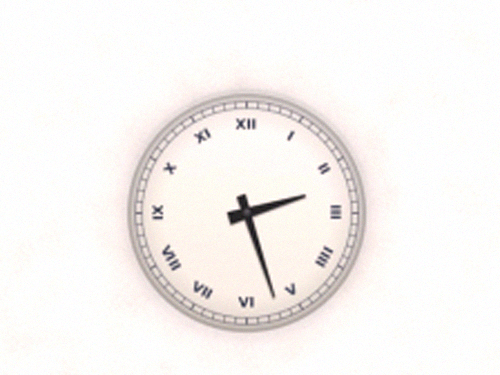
2:27
